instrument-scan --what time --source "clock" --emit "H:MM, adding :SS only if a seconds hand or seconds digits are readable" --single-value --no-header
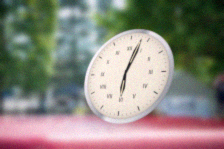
6:03
